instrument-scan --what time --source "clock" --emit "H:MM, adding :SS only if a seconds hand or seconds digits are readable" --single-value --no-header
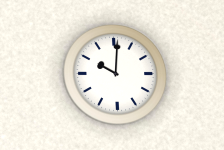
10:01
